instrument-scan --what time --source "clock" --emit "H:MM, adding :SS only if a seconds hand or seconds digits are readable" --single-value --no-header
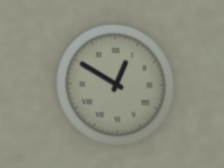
12:50
